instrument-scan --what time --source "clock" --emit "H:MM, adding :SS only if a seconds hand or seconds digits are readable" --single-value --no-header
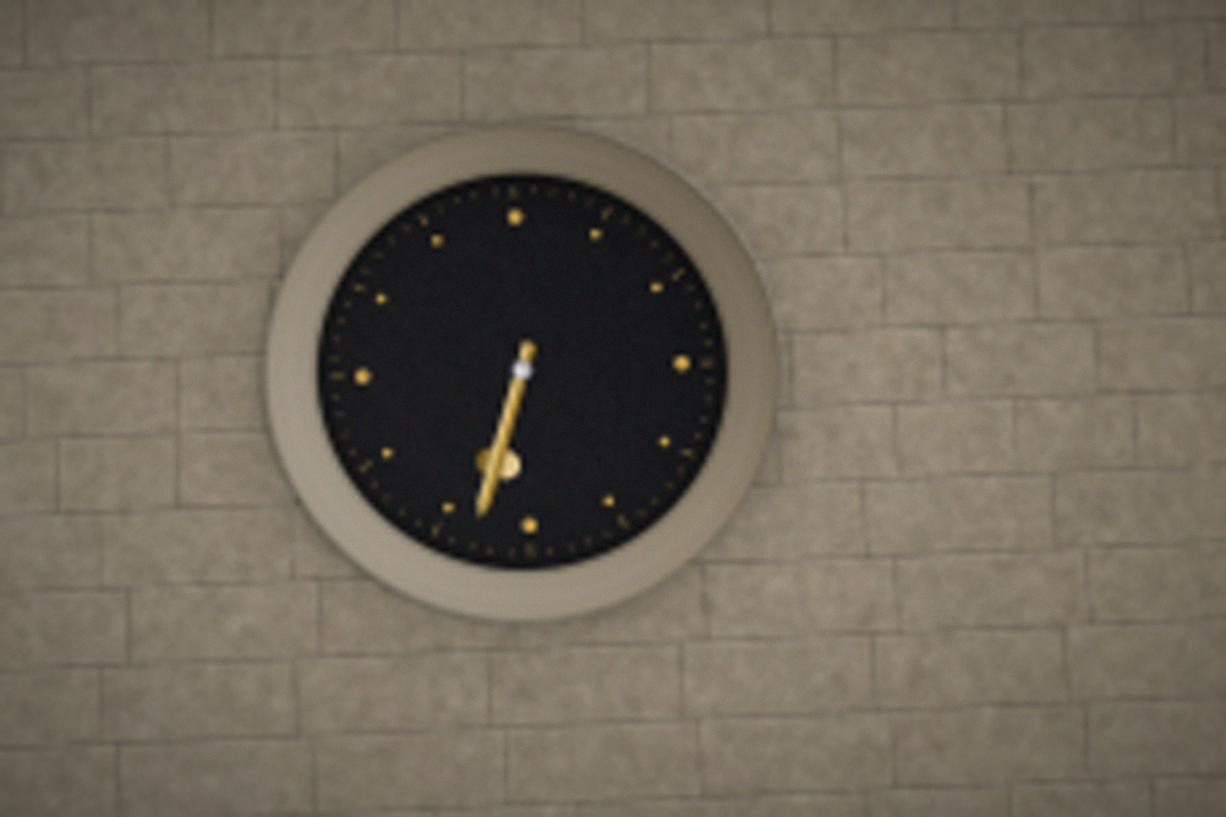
6:33
